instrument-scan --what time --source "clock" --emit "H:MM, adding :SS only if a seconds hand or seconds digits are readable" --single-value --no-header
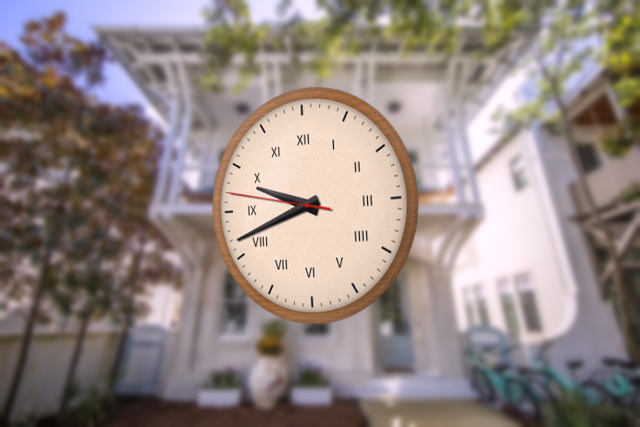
9:41:47
